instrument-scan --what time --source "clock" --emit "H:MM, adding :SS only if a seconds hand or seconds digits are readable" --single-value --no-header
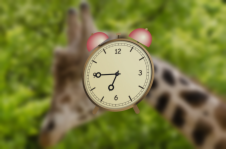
6:45
